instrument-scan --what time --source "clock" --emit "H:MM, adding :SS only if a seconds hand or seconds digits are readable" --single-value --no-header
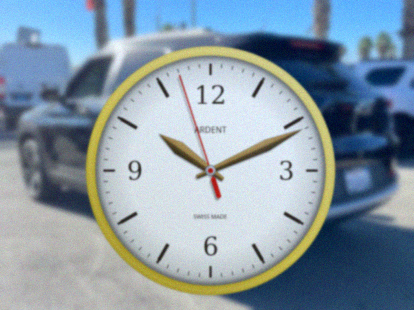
10:10:57
